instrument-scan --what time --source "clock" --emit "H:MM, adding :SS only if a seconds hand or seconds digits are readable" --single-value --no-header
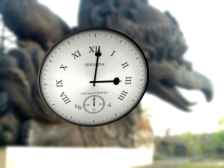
3:01
